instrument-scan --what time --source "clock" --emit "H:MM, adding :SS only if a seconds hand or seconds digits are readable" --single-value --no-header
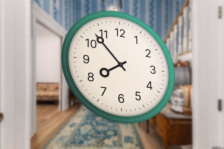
7:53
